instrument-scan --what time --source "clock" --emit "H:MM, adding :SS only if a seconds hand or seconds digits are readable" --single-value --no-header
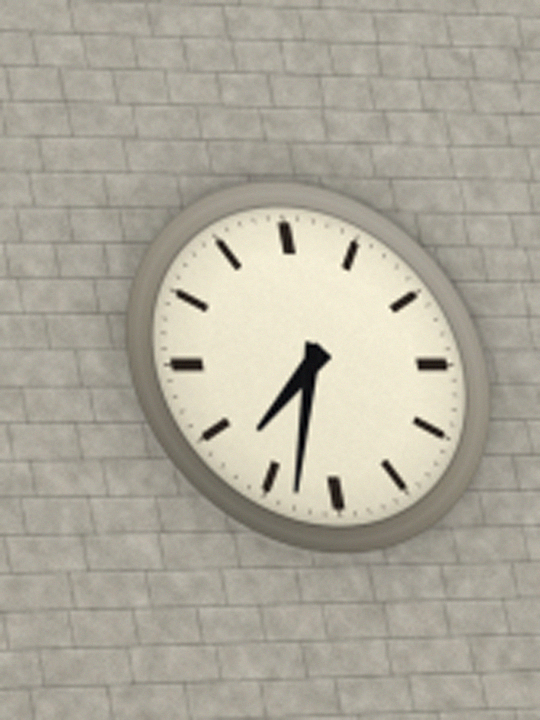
7:33
